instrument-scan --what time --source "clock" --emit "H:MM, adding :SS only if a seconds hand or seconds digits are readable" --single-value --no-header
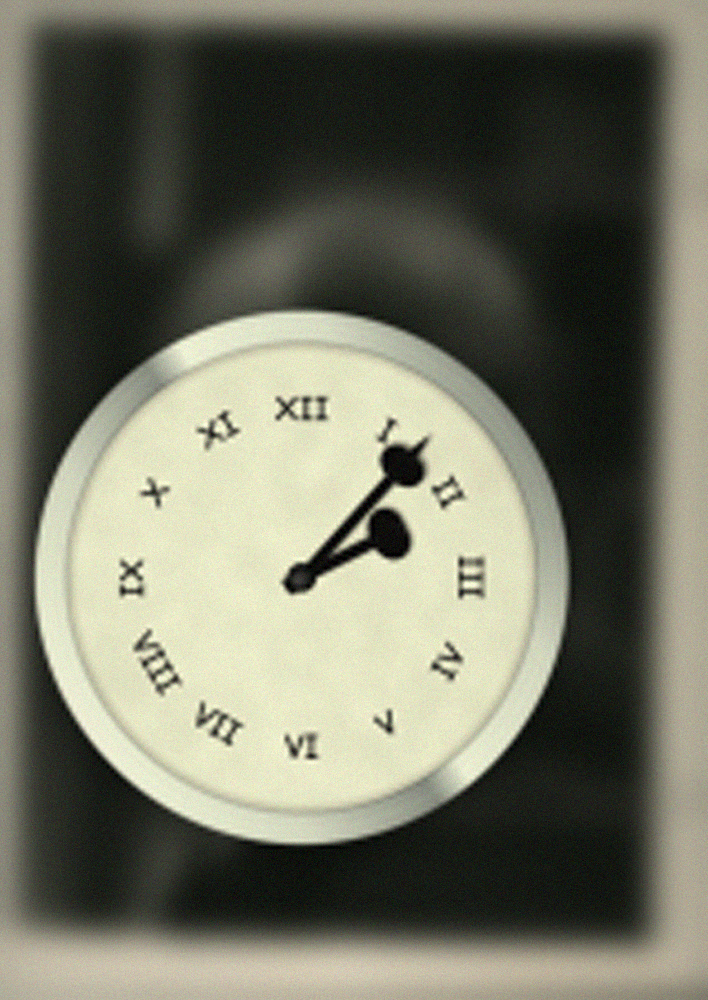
2:07
